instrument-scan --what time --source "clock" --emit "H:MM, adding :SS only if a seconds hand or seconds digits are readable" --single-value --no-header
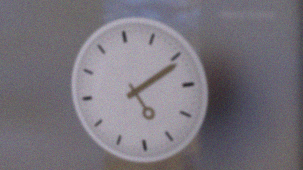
5:11
